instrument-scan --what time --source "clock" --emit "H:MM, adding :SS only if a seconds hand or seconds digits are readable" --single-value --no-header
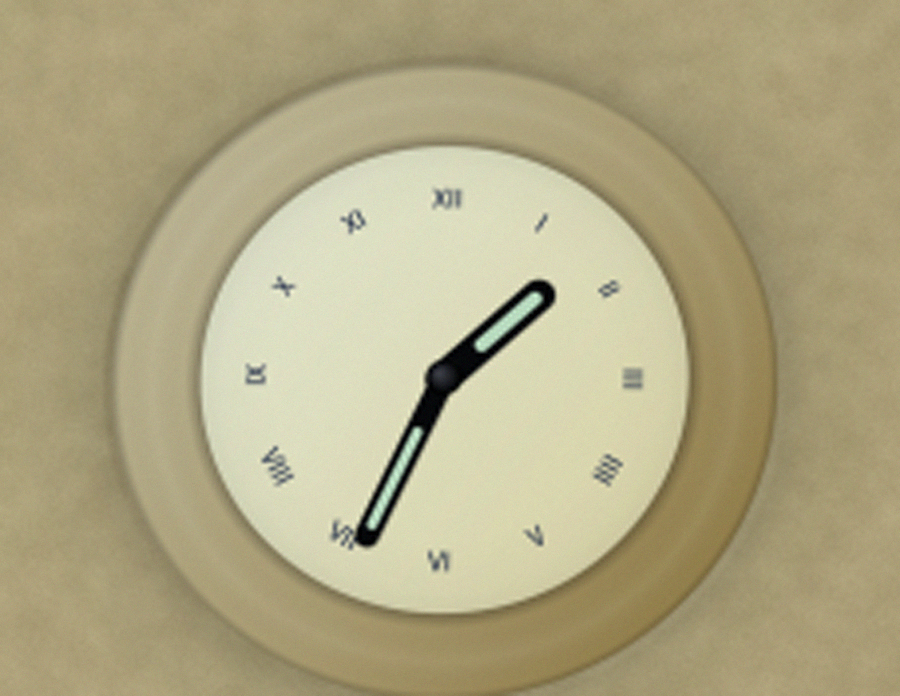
1:34
